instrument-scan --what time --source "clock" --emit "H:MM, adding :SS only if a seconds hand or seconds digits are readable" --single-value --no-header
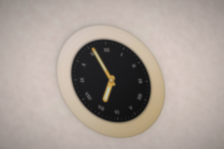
6:56
